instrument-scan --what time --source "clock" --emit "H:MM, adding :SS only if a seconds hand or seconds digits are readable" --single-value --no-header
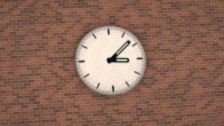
3:08
